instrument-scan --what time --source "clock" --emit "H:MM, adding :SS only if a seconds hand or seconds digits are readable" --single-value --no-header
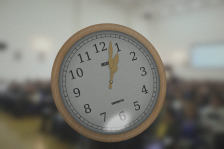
1:03
